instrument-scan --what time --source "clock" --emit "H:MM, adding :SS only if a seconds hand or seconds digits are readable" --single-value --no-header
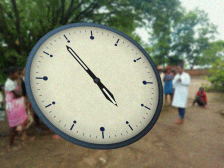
4:54
